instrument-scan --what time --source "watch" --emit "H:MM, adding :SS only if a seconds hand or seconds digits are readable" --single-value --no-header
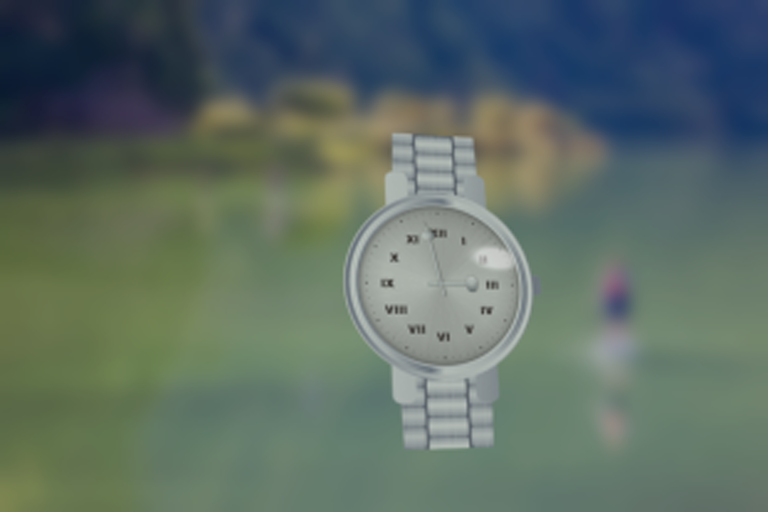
2:58
